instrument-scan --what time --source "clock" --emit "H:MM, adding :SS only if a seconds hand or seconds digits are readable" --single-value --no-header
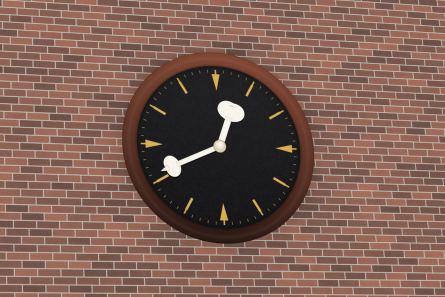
12:41
